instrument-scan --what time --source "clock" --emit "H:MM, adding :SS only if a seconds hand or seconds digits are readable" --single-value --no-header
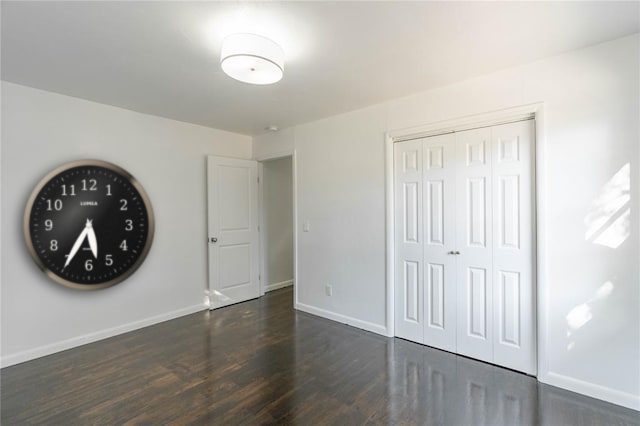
5:35
